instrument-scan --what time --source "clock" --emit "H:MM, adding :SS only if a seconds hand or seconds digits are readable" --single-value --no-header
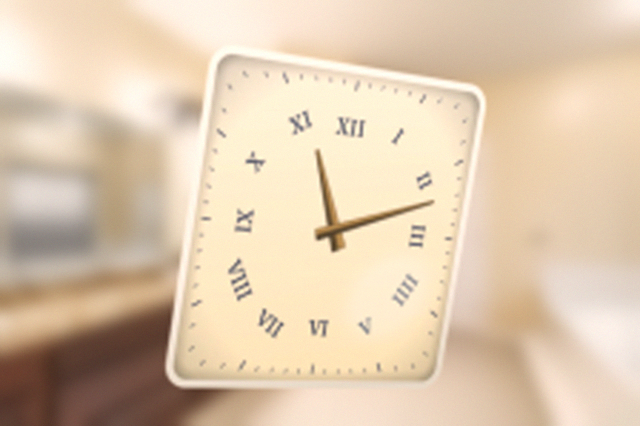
11:12
